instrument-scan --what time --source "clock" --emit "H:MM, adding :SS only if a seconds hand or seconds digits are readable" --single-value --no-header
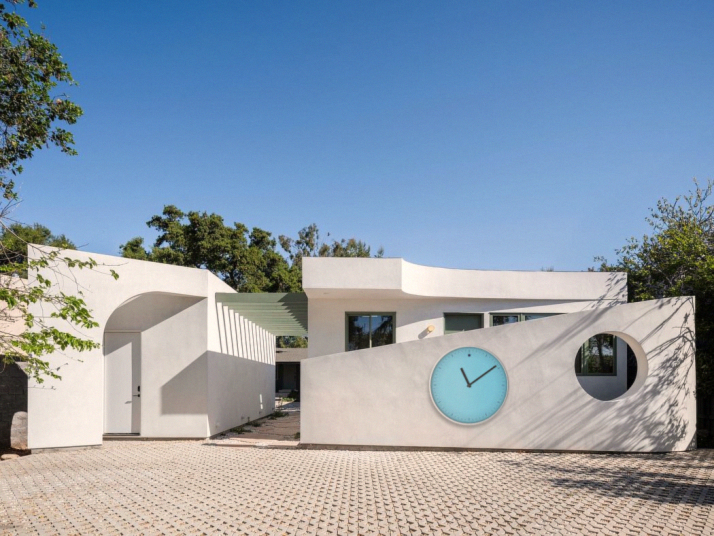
11:09
